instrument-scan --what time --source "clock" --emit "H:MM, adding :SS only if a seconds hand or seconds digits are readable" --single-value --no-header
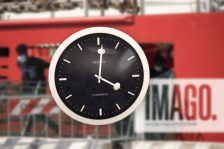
4:01
